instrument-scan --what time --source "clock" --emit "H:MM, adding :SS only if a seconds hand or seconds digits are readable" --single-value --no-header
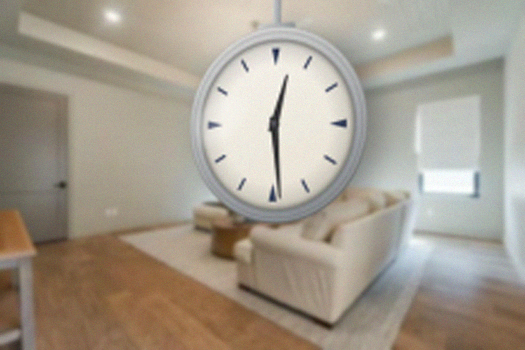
12:29
